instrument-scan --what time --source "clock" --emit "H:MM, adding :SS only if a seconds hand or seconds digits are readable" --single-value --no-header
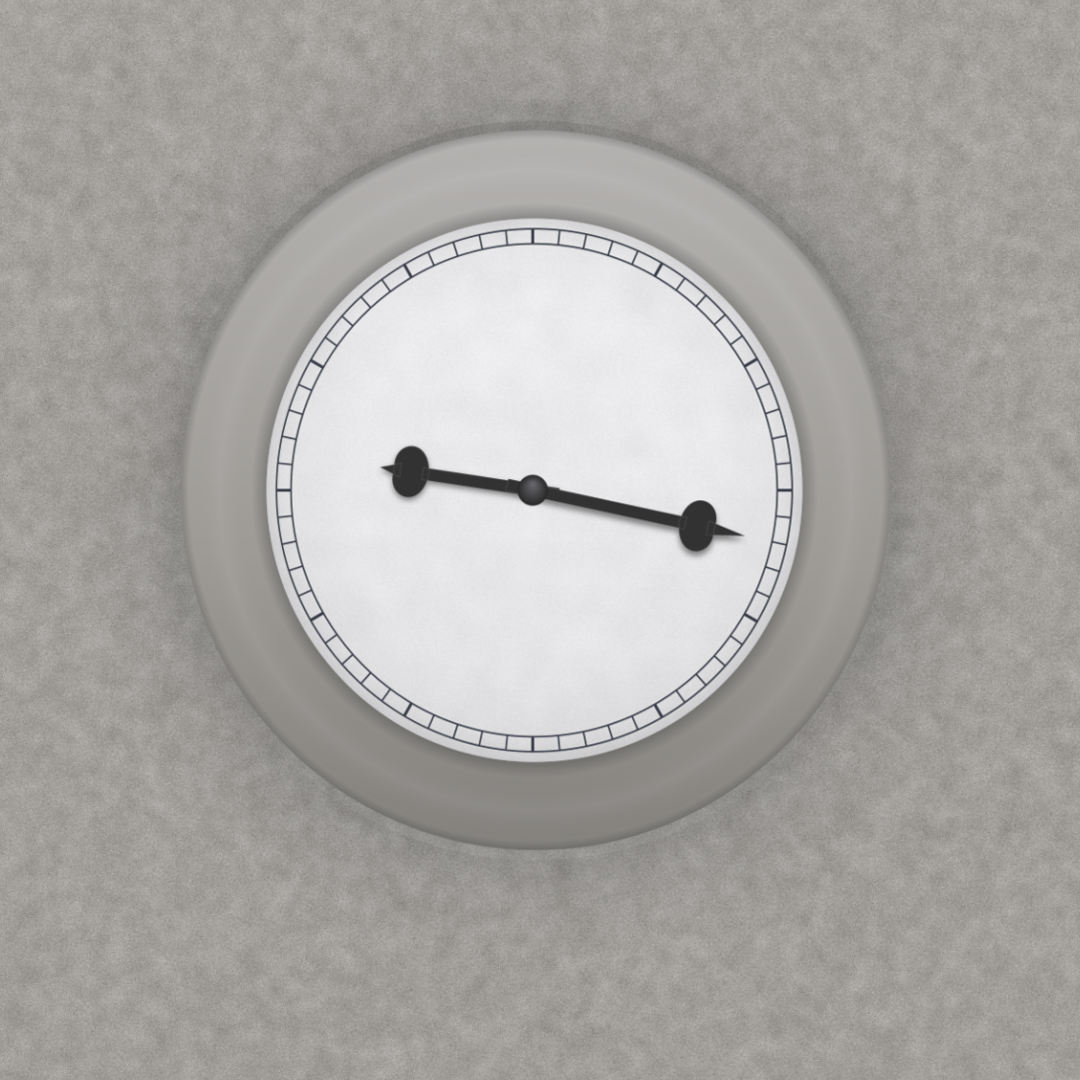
9:17
